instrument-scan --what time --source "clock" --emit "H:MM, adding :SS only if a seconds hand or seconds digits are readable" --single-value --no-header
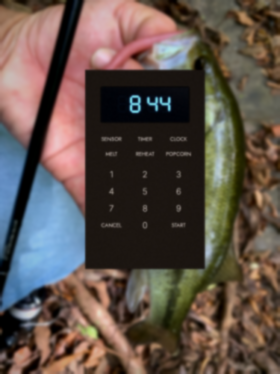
8:44
